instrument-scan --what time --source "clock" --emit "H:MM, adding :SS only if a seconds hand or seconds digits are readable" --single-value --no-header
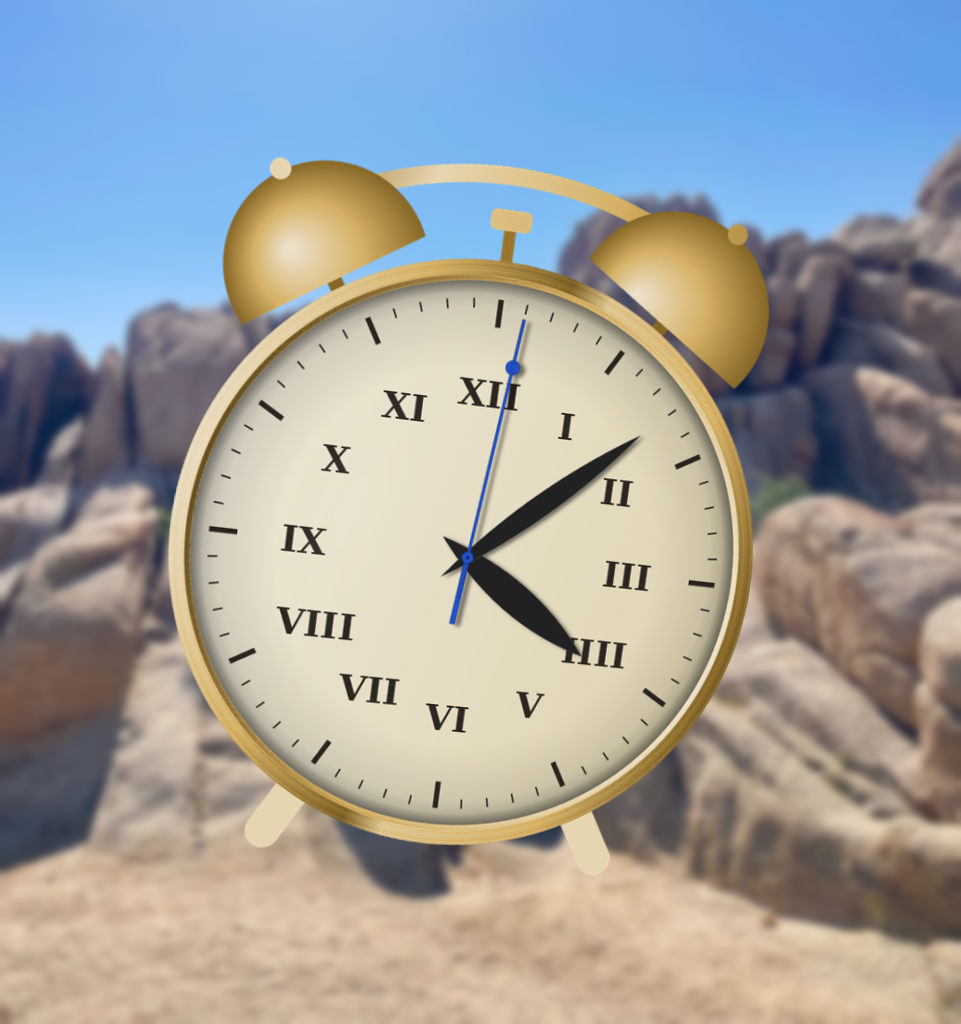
4:08:01
